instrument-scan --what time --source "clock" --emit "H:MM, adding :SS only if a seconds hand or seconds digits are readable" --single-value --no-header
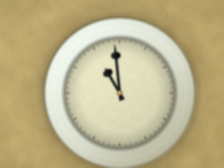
10:59
